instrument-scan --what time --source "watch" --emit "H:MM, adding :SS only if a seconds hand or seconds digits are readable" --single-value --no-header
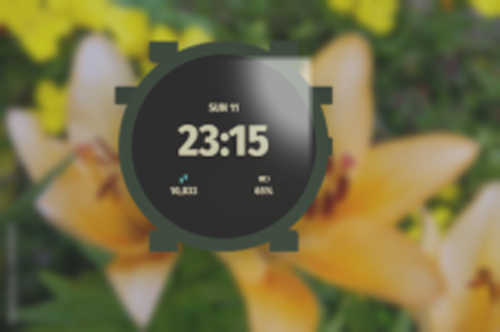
23:15
